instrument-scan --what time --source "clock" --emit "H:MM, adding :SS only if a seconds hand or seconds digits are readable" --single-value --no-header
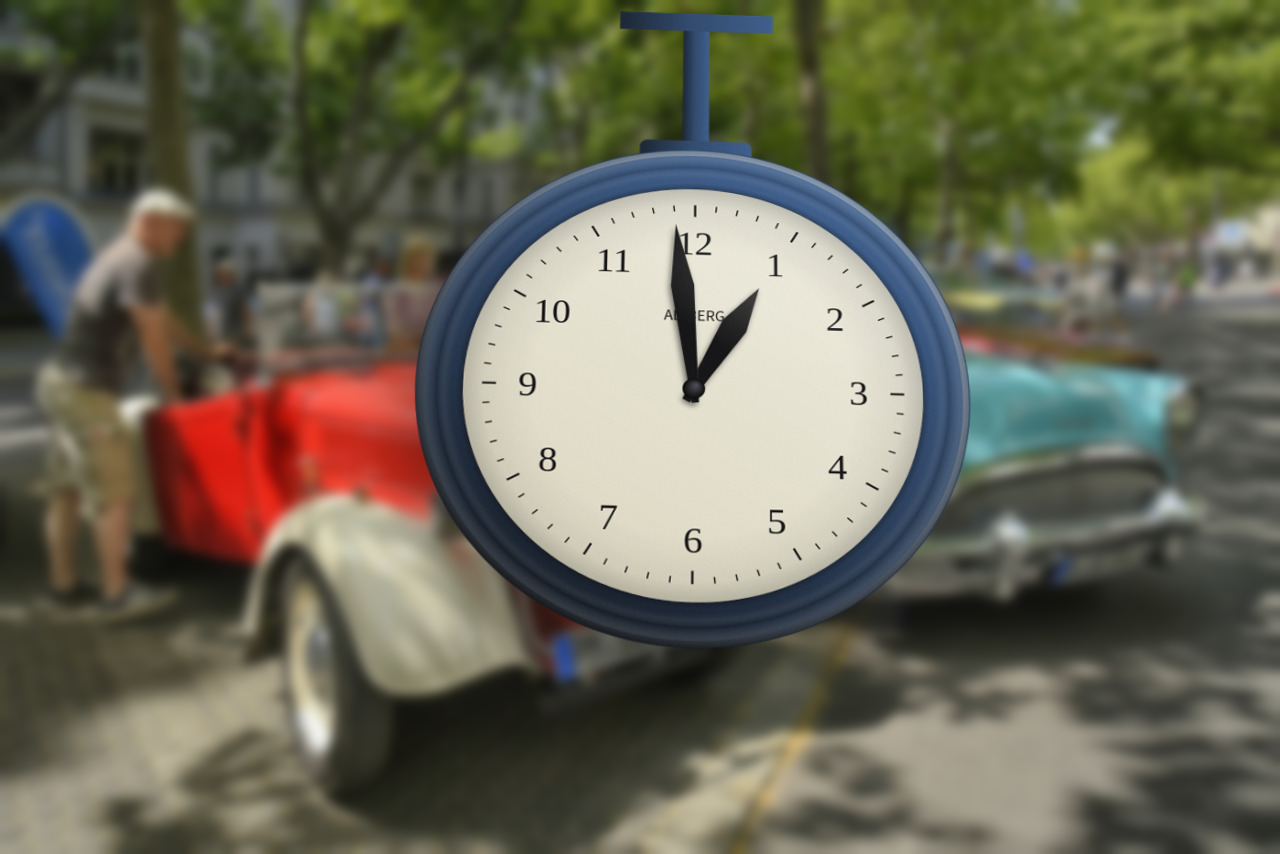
12:59
